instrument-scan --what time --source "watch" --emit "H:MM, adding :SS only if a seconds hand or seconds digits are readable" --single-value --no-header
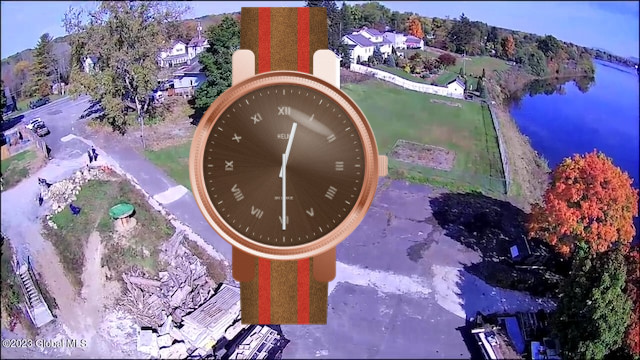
12:30
